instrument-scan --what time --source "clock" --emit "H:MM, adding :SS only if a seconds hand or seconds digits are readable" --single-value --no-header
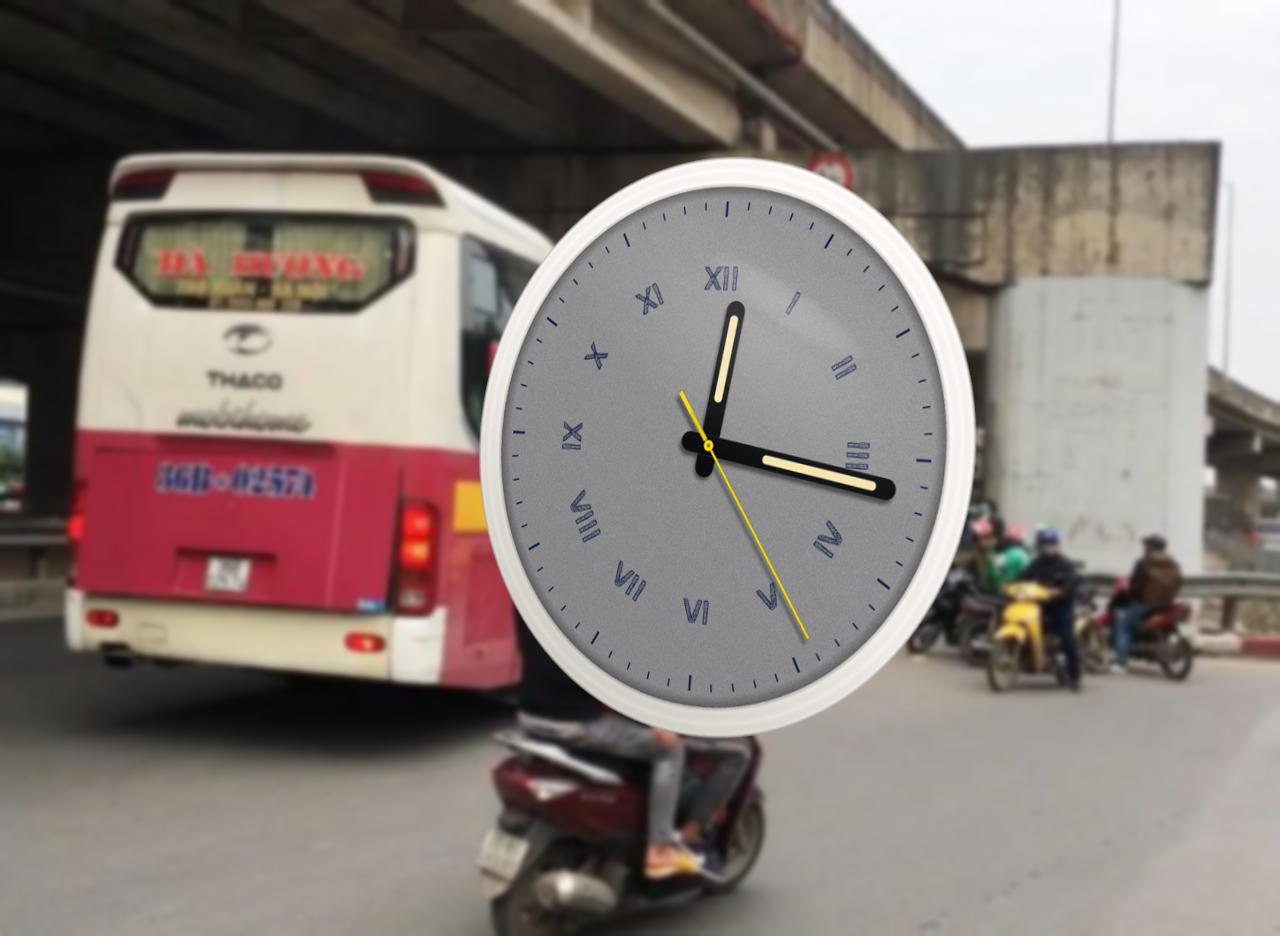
12:16:24
